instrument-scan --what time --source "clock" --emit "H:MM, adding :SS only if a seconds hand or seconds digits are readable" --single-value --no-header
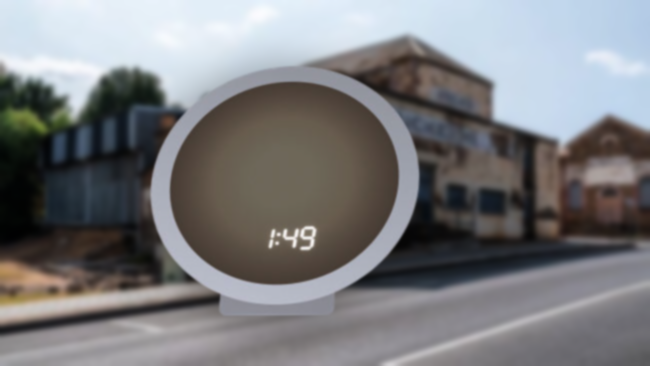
1:49
